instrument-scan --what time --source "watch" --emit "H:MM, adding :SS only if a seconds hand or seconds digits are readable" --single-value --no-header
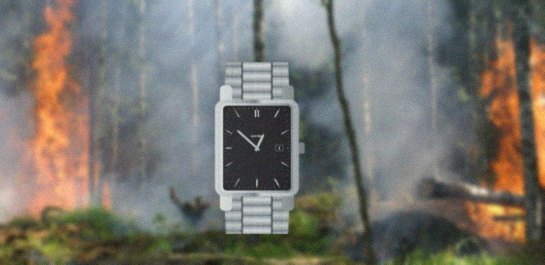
12:52
